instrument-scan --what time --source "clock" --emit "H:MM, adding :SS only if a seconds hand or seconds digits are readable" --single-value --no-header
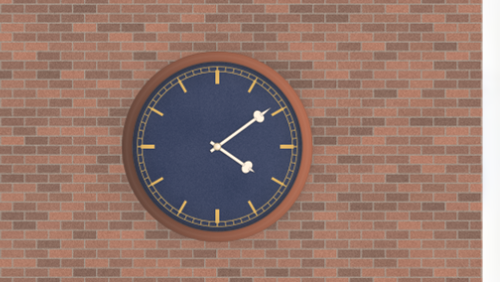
4:09
